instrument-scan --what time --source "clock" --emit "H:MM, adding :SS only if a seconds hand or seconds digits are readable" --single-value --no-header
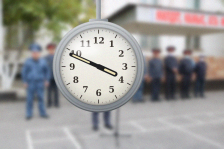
3:49
